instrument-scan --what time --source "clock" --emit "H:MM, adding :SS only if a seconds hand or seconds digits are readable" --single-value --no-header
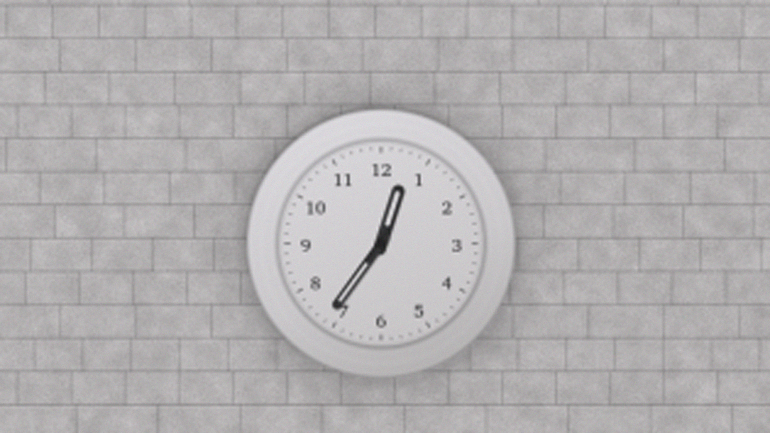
12:36
